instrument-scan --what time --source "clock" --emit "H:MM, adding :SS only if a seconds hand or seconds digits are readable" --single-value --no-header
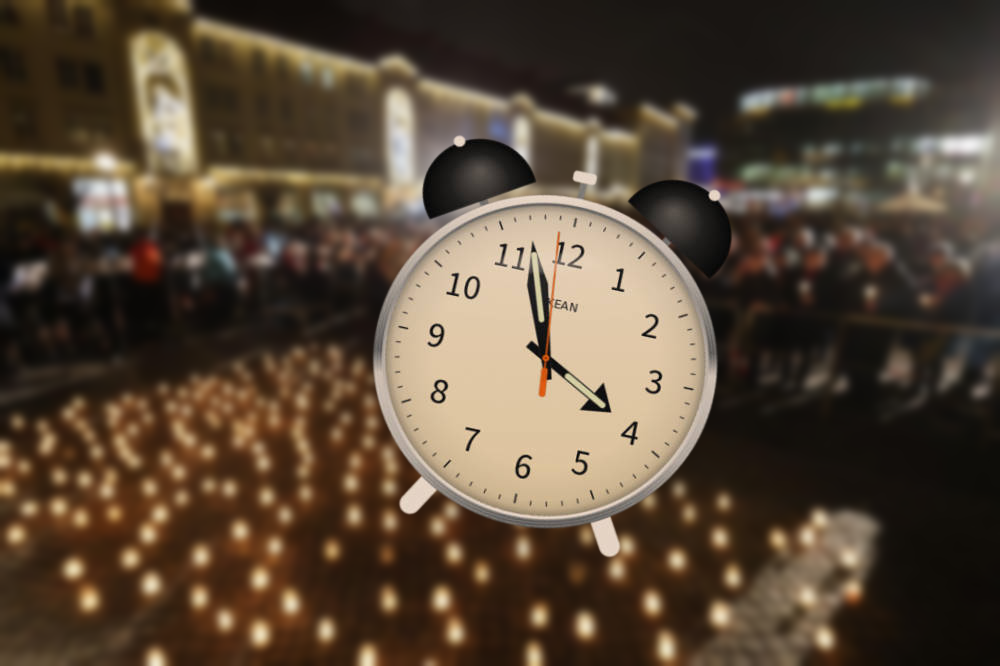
3:56:59
